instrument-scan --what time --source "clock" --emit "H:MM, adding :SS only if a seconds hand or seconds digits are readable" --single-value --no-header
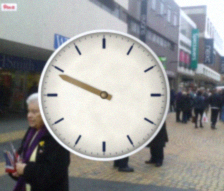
9:49
